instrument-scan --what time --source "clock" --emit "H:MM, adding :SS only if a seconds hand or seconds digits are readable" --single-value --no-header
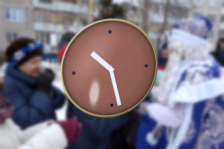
10:28
